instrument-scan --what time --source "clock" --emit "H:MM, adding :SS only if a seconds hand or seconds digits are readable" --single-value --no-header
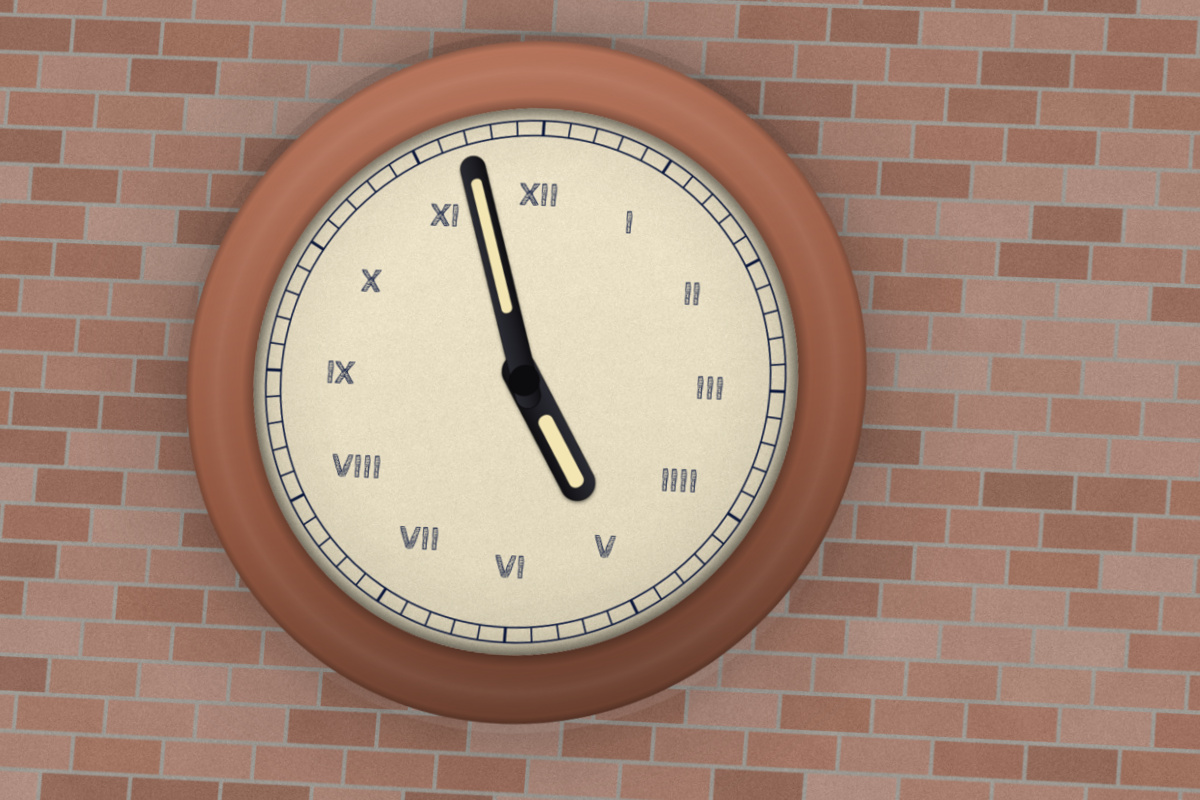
4:57
